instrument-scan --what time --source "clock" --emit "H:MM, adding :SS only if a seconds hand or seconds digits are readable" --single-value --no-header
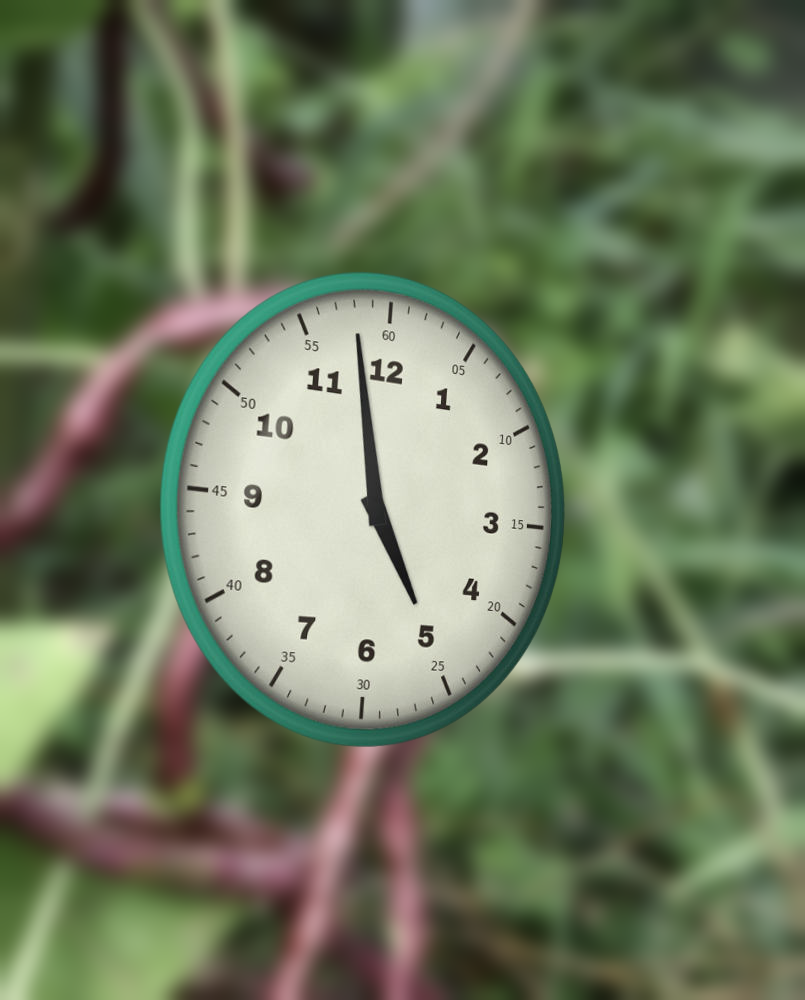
4:58
